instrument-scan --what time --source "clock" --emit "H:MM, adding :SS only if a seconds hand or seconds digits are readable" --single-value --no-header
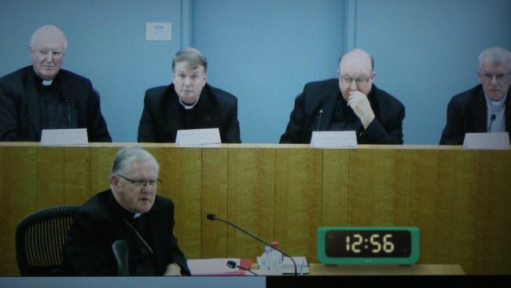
12:56
